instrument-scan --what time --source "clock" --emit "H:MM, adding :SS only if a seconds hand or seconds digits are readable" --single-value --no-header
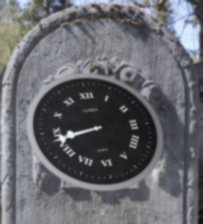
8:43
